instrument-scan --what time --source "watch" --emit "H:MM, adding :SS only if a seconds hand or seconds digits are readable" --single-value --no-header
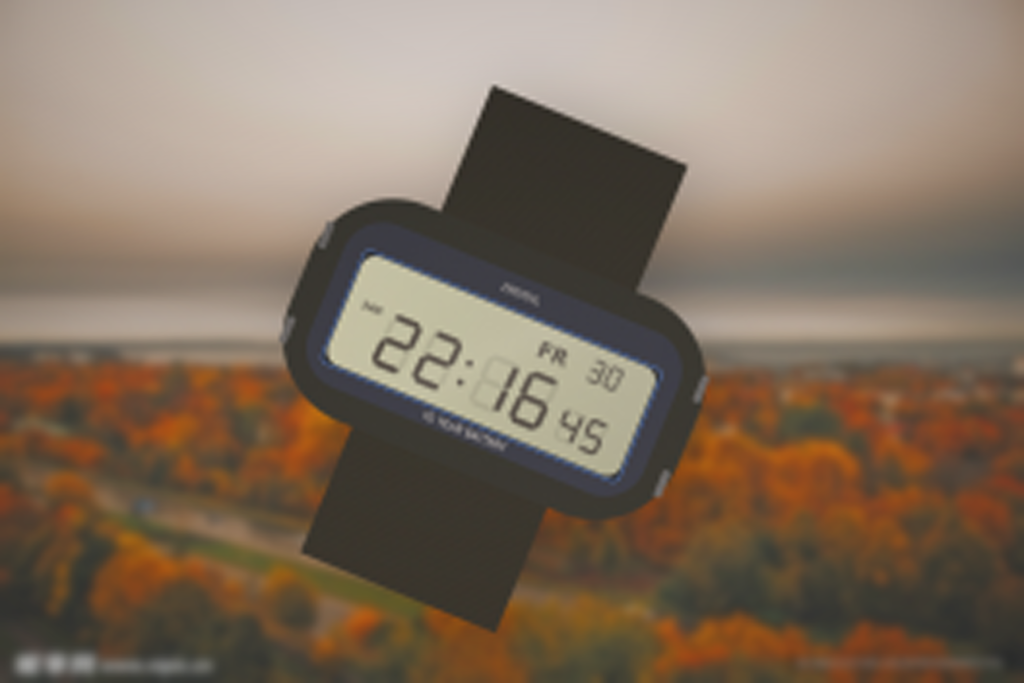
22:16:45
